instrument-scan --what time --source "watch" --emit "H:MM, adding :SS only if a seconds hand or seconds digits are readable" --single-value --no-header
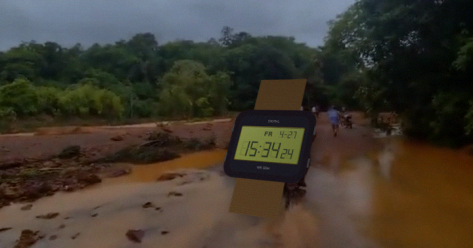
15:34:24
